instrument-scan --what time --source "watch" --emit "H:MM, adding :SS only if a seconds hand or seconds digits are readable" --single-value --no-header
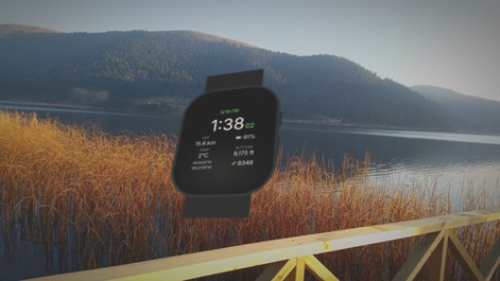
1:38
